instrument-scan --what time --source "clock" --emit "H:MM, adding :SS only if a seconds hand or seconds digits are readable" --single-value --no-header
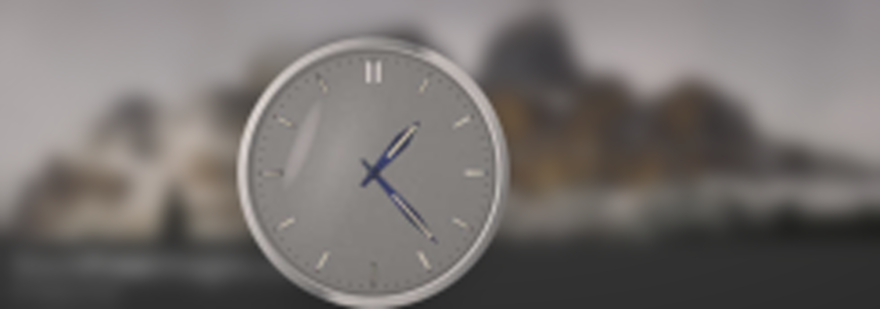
1:23
